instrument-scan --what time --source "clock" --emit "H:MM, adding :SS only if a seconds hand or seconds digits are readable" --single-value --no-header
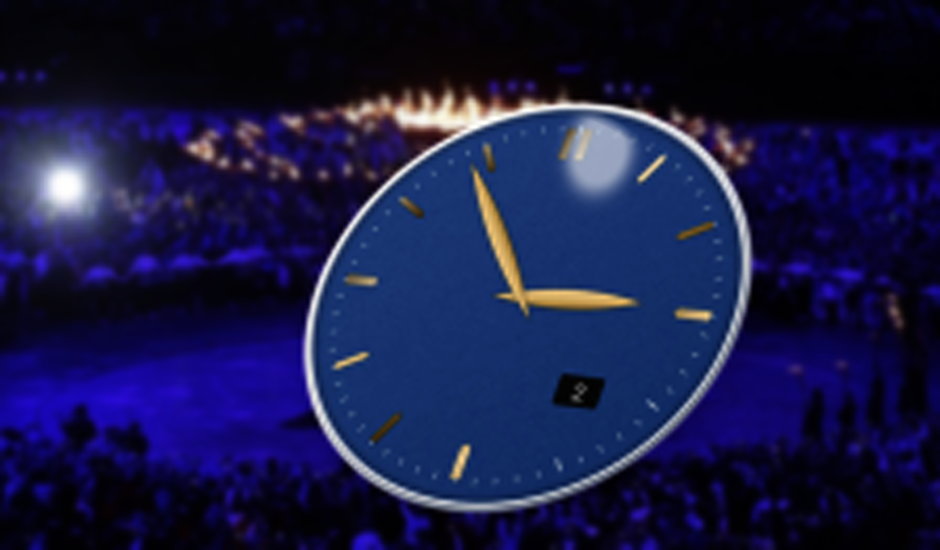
2:54
